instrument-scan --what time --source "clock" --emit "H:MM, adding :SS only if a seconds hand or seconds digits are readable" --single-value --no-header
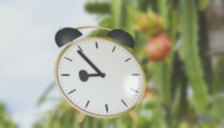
8:54
